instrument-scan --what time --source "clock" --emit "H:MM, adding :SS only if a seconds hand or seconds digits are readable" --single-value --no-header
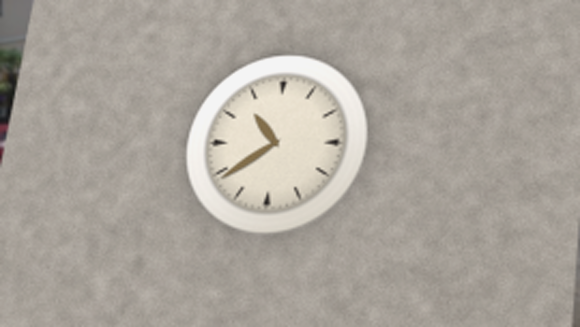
10:39
